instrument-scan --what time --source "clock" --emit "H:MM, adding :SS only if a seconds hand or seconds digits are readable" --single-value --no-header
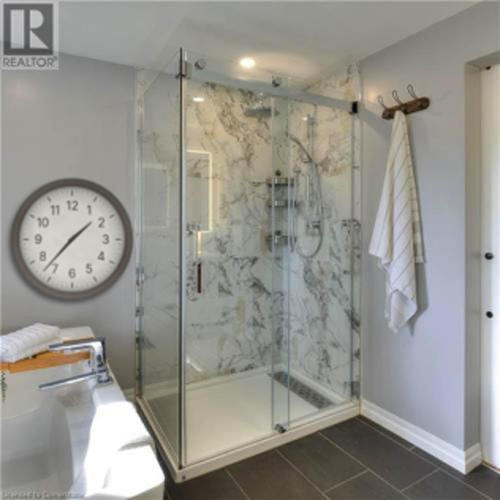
1:37
